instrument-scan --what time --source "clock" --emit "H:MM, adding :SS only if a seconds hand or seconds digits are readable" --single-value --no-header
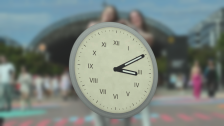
3:10
